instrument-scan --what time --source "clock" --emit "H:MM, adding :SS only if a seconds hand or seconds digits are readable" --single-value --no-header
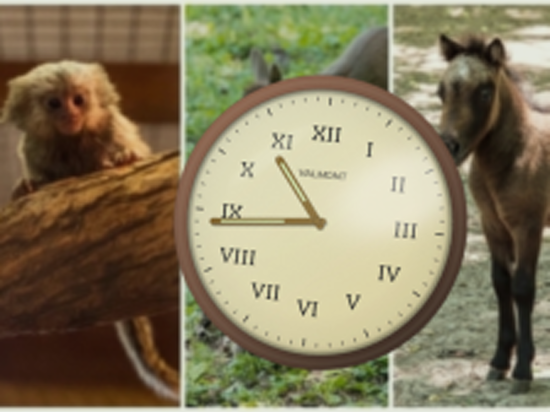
10:44
